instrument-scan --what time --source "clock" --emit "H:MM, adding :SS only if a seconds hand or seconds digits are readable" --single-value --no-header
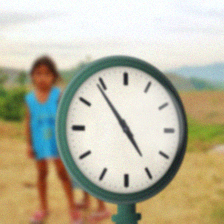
4:54
